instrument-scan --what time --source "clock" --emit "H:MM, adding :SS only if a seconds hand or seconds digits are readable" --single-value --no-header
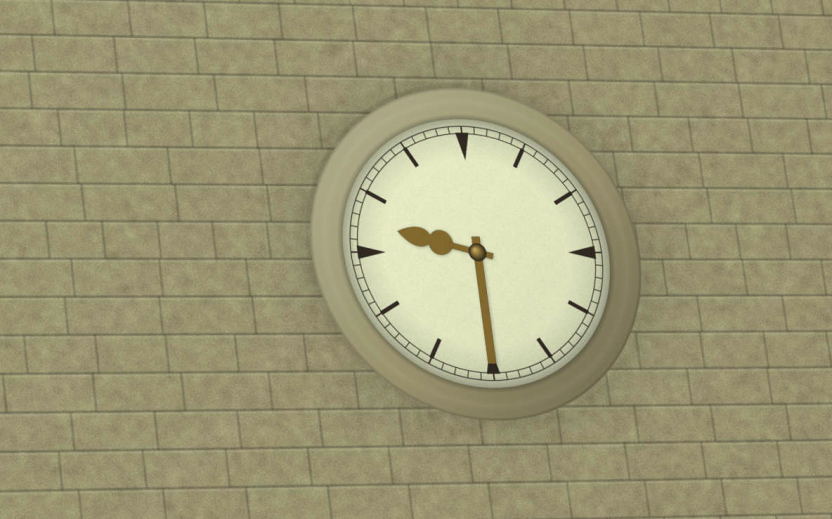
9:30
